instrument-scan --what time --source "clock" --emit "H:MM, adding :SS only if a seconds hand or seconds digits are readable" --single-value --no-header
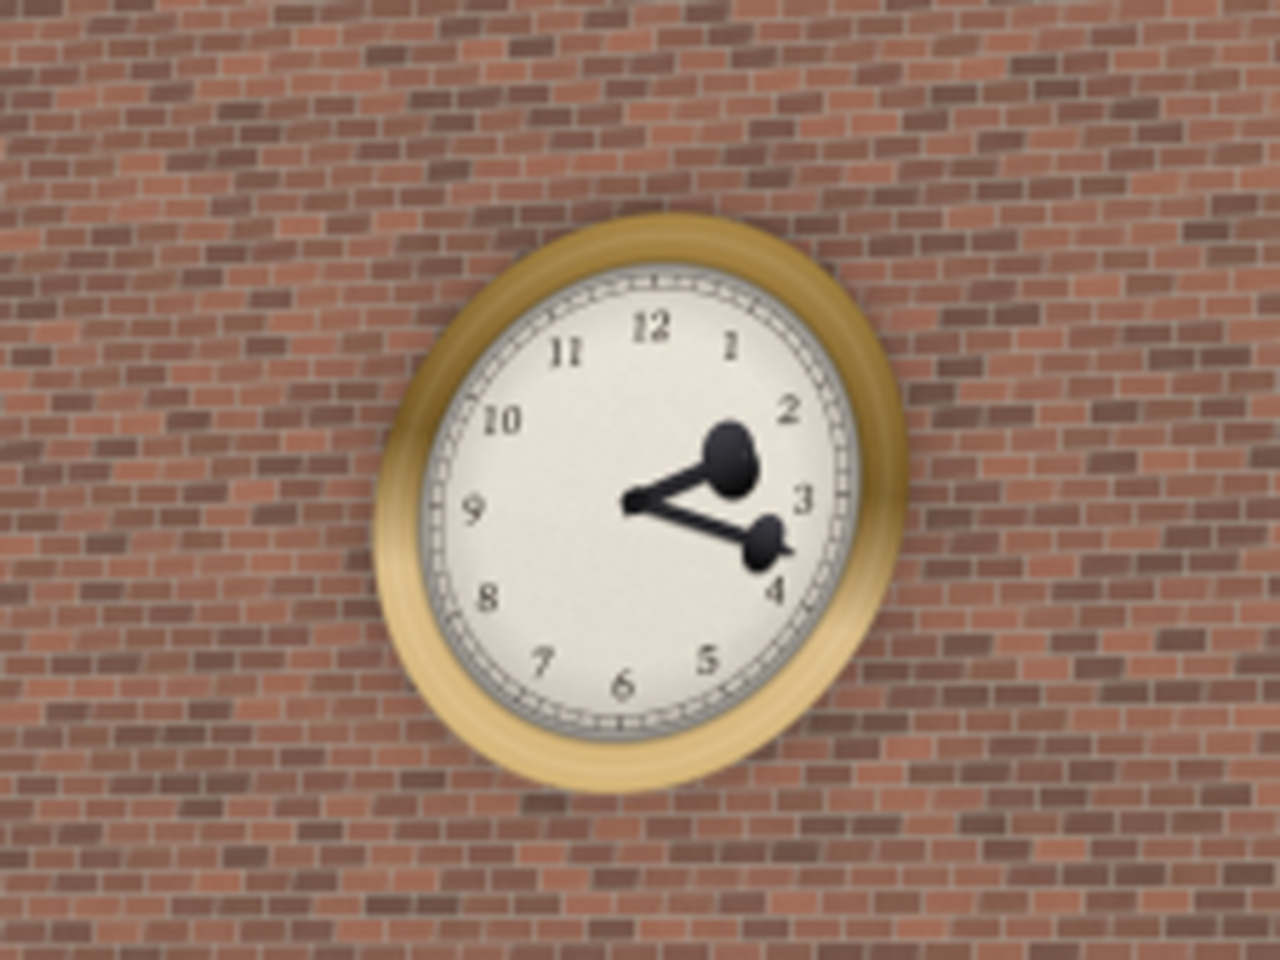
2:18
